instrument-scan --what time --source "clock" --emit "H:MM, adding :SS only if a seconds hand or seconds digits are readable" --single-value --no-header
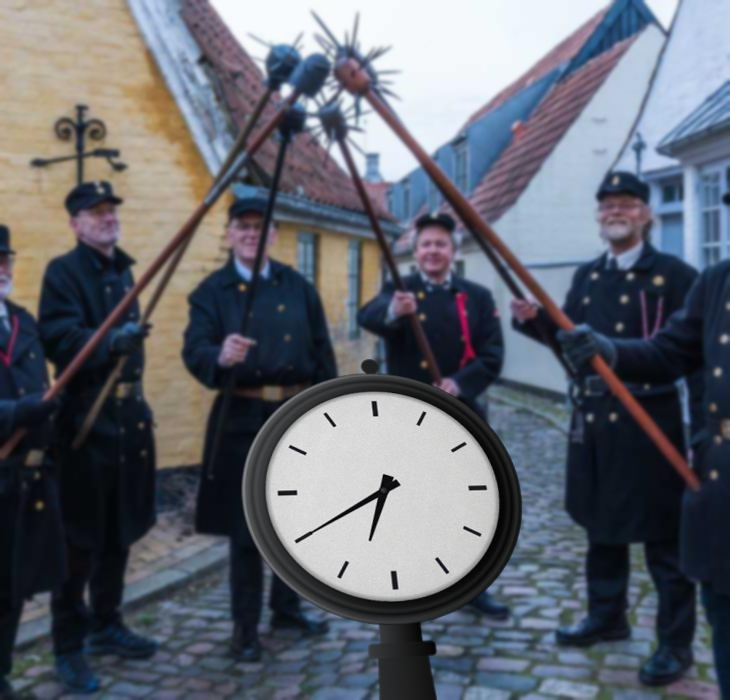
6:40
